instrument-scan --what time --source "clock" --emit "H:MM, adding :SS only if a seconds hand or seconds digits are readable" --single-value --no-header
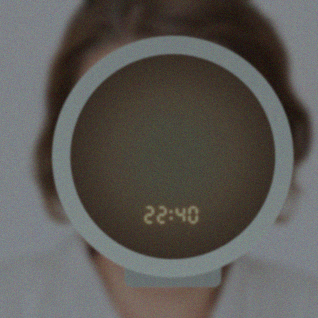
22:40
